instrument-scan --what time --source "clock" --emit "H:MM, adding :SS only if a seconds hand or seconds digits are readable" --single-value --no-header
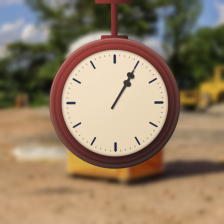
1:05
